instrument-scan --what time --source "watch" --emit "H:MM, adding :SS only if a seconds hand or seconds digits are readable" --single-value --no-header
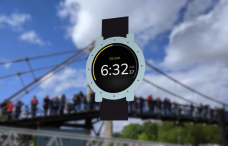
6:32
